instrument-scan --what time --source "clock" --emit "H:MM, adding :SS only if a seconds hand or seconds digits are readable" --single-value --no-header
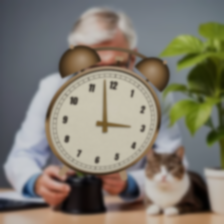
2:58
